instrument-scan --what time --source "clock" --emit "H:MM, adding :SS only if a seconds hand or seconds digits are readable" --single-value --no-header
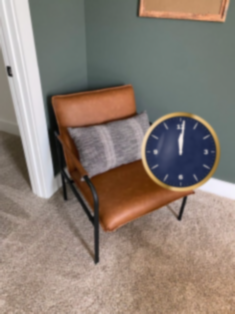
12:01
